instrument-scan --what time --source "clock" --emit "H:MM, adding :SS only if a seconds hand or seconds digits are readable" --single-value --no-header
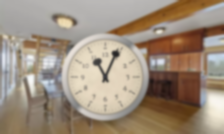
11:04
